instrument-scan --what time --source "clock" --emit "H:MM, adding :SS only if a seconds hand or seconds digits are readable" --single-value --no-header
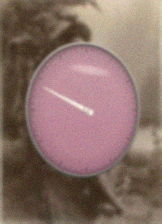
9:49
